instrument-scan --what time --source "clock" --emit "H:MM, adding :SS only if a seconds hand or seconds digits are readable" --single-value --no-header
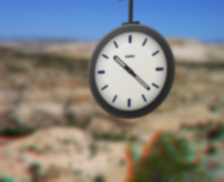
10:22
